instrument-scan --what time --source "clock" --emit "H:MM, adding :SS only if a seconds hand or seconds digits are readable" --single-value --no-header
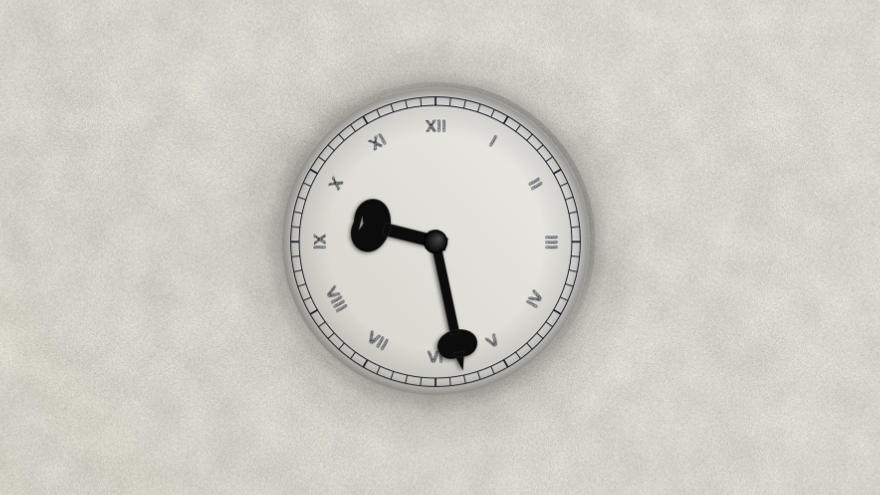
9:28
